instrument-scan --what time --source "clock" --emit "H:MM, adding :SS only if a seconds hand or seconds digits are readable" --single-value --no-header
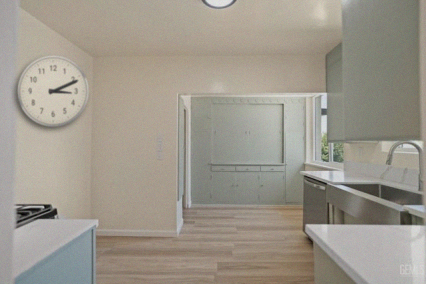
3:11
